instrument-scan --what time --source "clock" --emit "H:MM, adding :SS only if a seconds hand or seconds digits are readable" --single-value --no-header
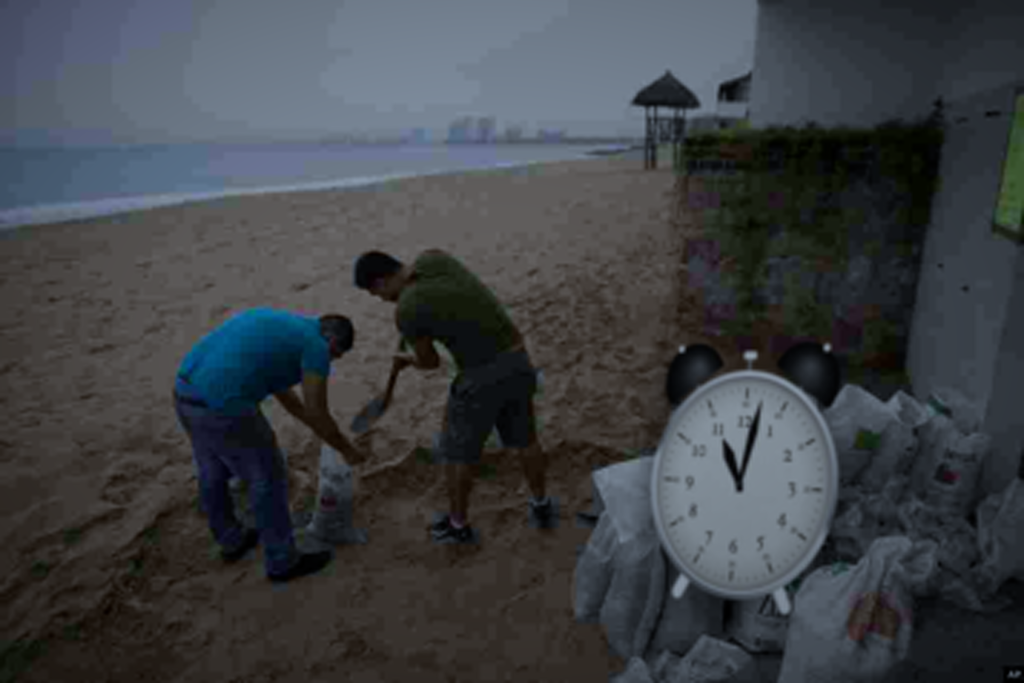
11:02
